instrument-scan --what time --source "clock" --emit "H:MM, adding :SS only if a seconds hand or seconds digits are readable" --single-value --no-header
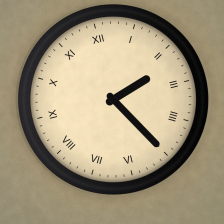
2:25
